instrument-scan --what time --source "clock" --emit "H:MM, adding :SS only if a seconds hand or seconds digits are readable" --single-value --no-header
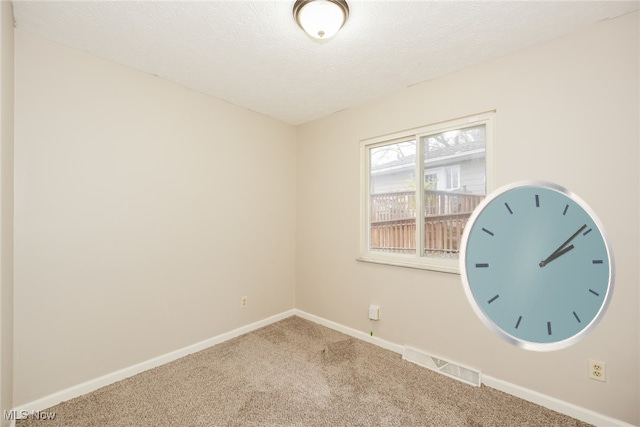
2:09
